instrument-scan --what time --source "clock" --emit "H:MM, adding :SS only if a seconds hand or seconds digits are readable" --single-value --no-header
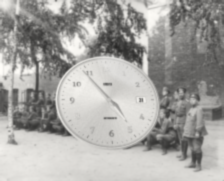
4:54
